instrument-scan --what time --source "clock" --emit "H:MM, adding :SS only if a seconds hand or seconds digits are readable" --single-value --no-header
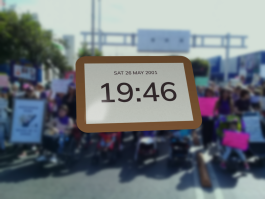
19:46
